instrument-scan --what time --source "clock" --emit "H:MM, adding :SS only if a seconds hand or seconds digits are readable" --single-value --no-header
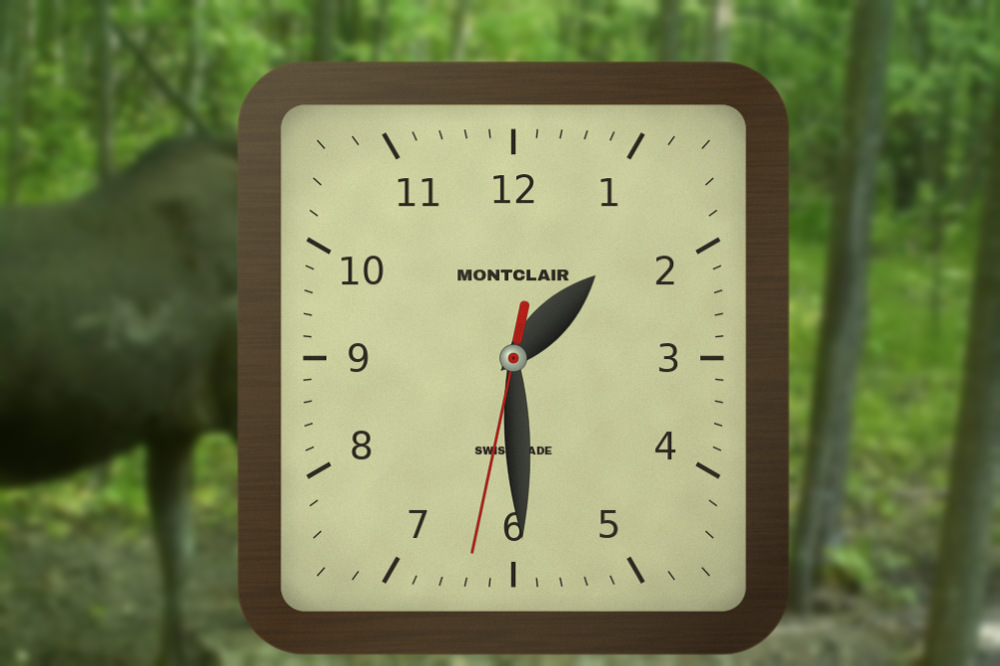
1:29:32
